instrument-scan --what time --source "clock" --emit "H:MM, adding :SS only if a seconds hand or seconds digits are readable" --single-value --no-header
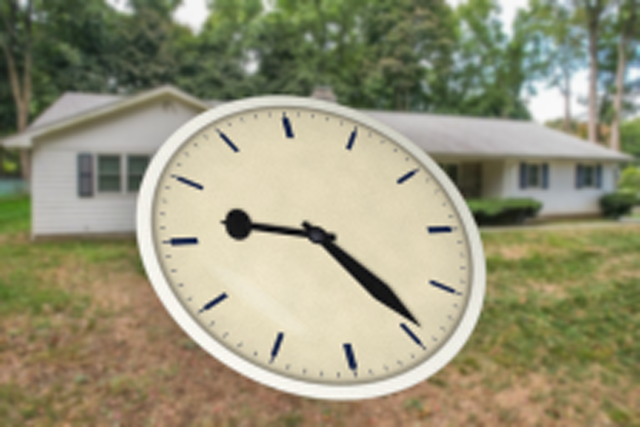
9:24
